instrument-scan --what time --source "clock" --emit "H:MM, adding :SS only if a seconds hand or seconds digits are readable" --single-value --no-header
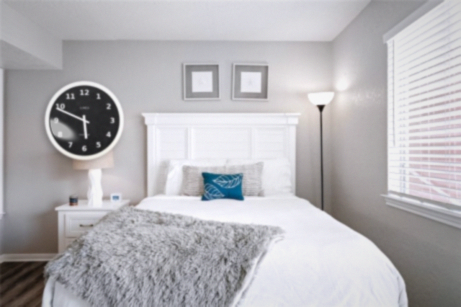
5:49
